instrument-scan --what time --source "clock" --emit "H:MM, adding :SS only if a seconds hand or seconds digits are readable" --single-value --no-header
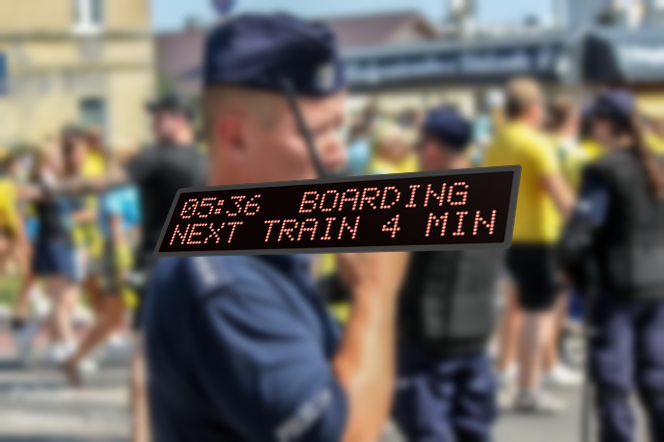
5:36
